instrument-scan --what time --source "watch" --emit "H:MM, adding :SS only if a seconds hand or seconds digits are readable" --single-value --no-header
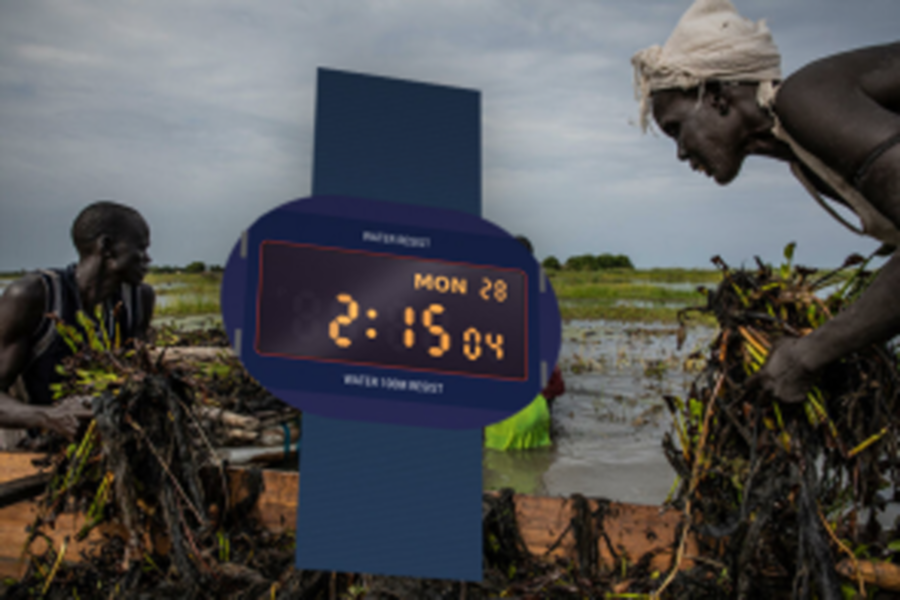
2:15:04
